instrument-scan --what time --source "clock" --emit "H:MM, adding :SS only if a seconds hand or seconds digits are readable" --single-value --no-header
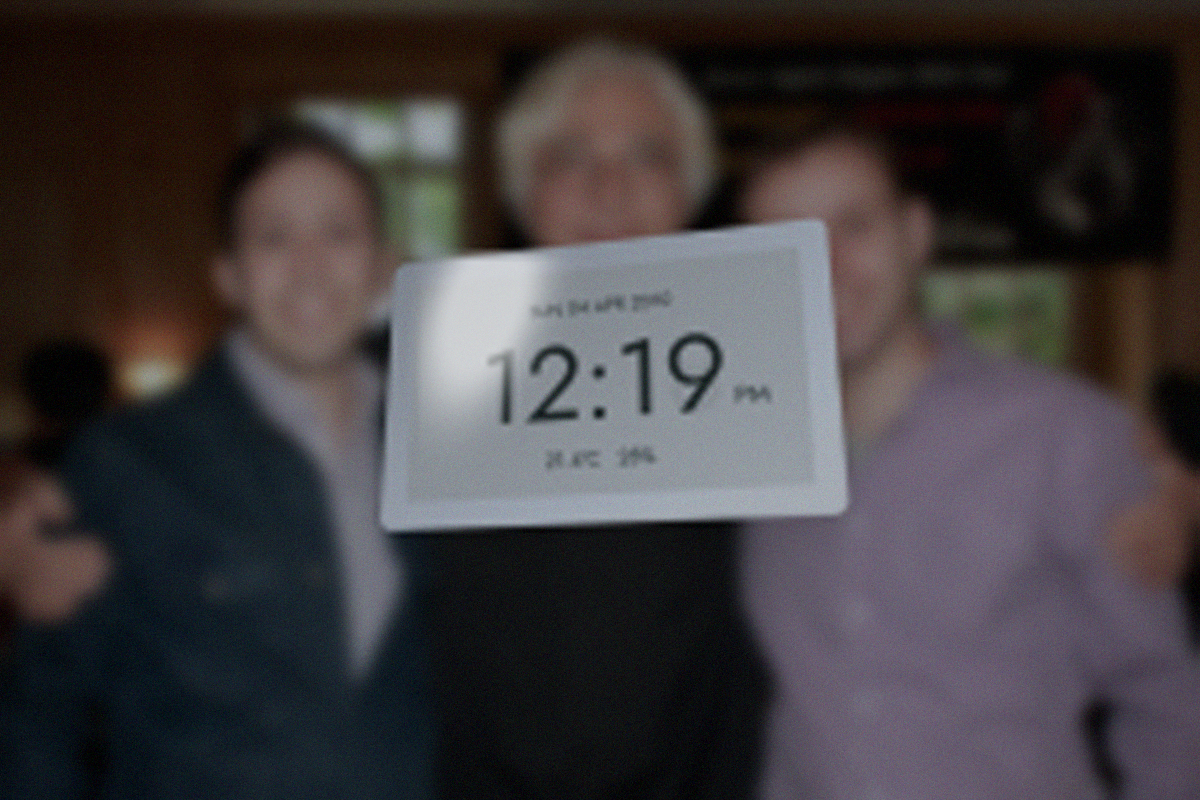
12:19
